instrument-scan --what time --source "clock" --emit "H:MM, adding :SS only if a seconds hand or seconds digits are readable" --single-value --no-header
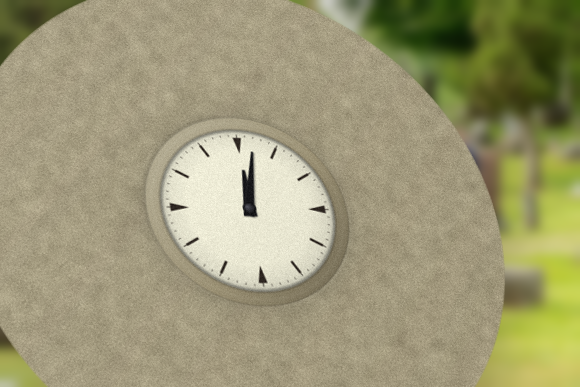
12:02
